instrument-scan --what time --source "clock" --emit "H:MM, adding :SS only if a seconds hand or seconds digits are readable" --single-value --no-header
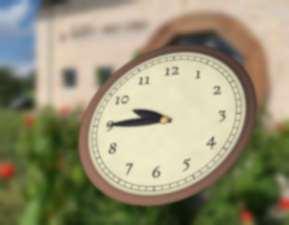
9:45
